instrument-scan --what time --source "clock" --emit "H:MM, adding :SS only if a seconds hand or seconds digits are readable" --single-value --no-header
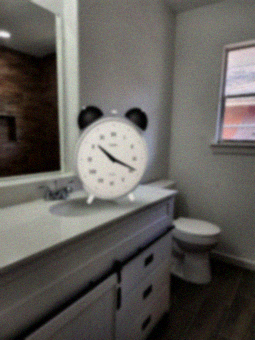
10:19
